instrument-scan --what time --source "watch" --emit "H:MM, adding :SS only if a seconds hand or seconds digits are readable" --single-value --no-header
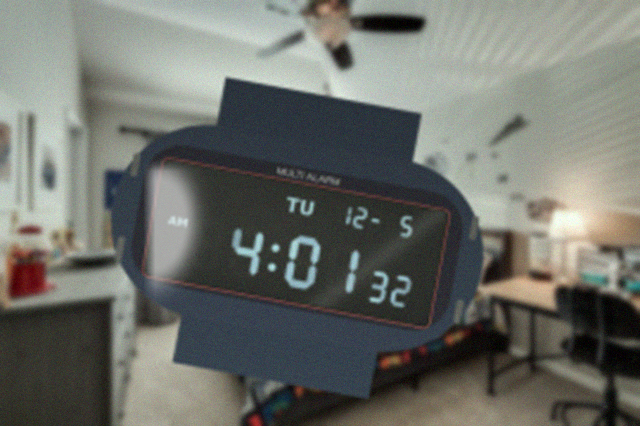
4:01:32
